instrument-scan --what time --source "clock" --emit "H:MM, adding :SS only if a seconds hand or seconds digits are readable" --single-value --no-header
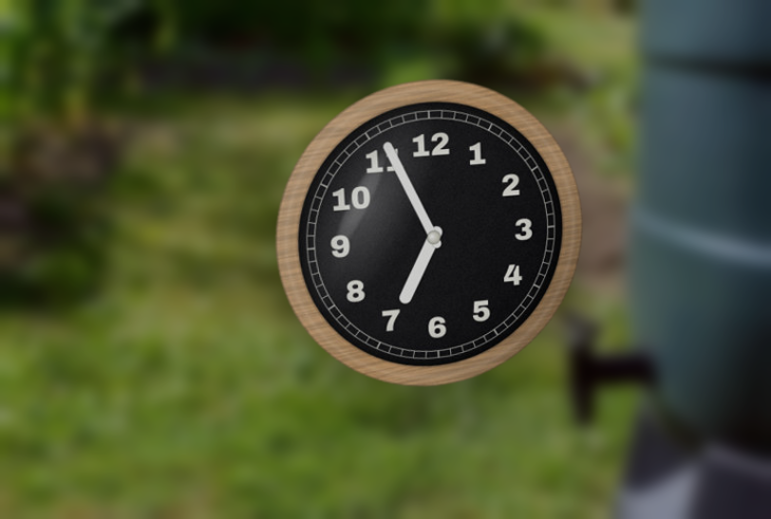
6:56
